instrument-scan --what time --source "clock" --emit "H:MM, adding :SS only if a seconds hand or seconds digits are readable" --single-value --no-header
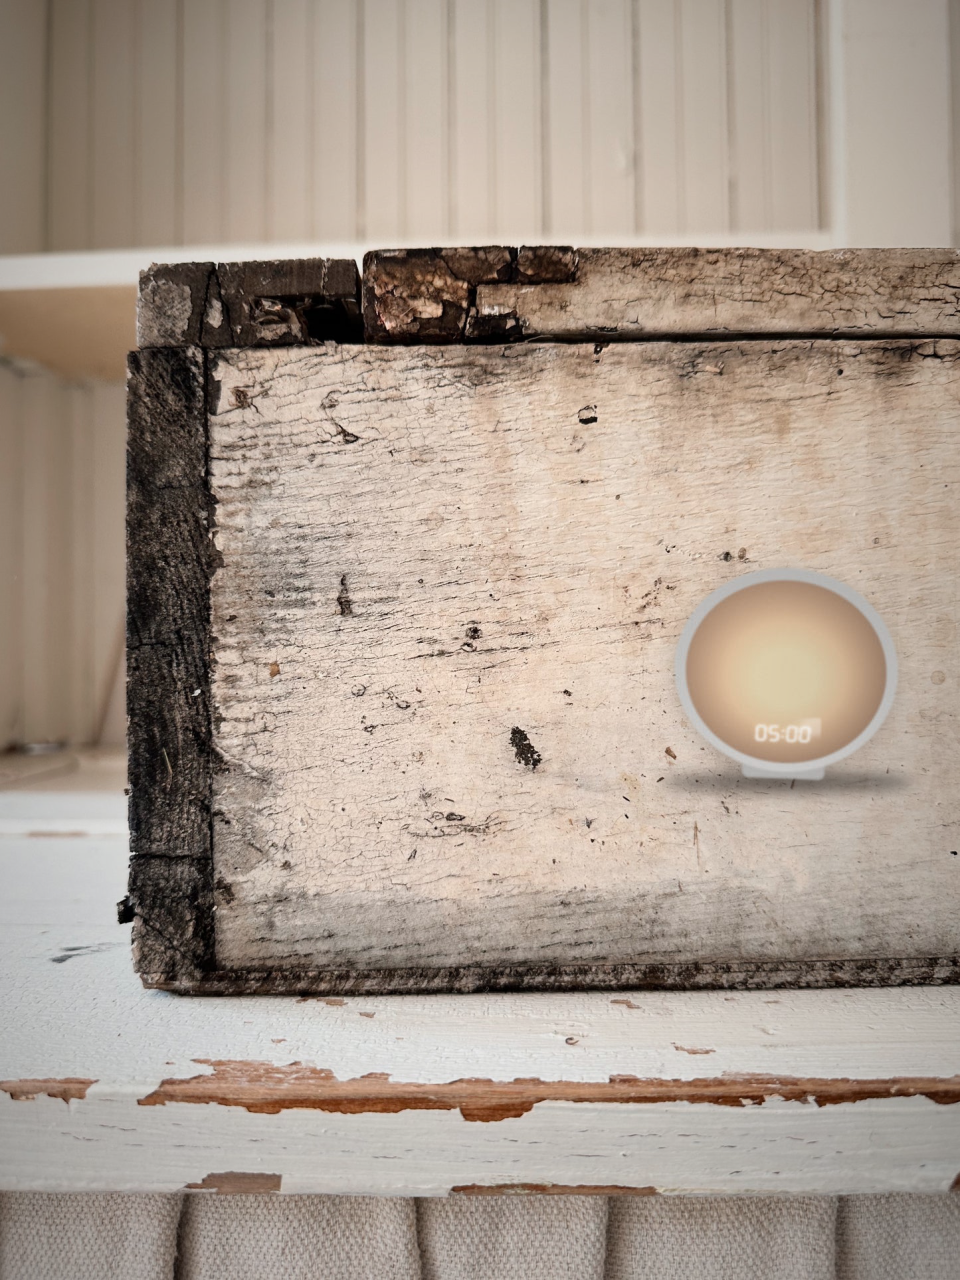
5:00
